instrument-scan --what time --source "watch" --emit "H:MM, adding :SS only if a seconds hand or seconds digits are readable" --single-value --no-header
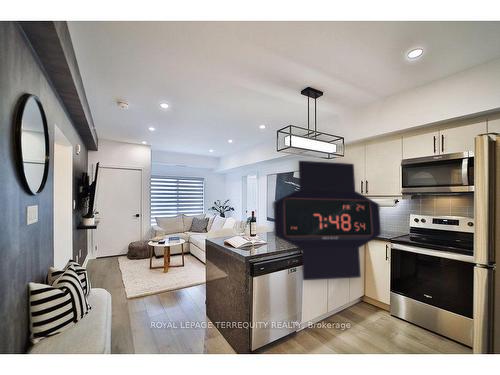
7:48
